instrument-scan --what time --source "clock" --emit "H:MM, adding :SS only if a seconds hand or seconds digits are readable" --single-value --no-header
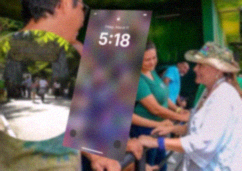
5:18
